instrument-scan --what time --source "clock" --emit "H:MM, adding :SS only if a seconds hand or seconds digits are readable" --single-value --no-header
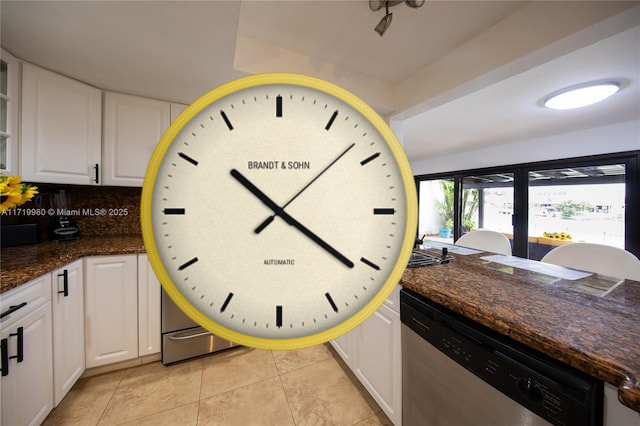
10:21:08
